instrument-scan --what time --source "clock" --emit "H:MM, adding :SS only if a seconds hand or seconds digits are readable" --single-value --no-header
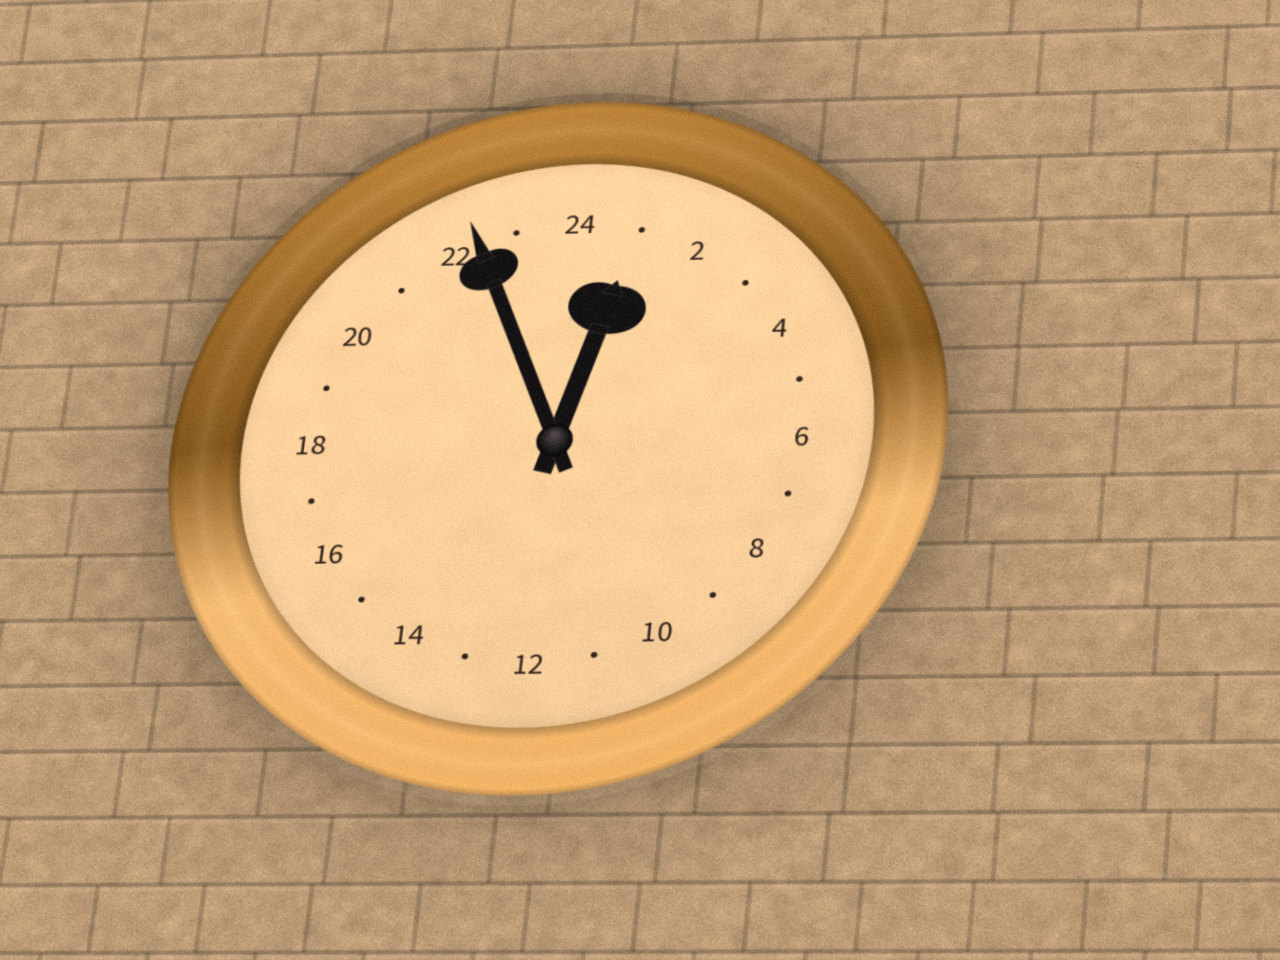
0:56
